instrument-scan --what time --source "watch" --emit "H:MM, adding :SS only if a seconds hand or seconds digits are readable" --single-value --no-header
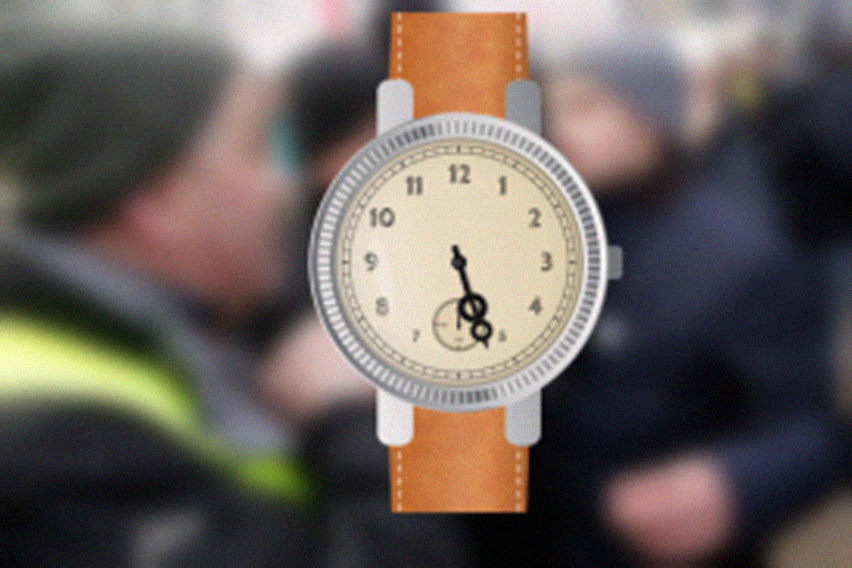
5:27
